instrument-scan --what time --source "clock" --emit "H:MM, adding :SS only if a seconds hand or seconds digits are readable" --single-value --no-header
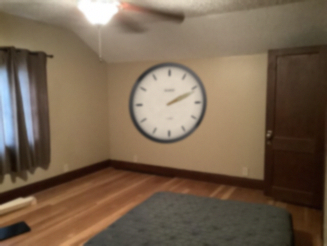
2:11
